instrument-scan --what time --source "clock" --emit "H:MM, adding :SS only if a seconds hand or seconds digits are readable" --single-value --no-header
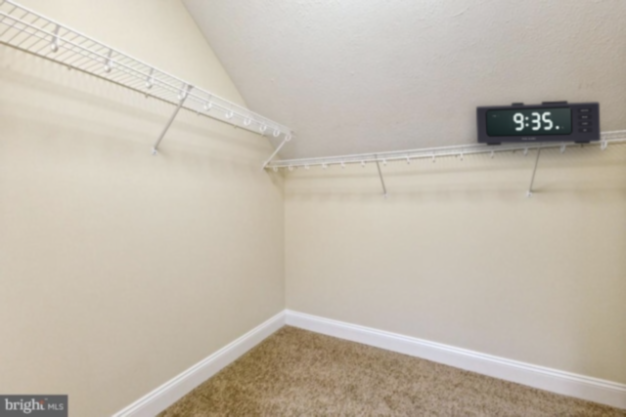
9:35
